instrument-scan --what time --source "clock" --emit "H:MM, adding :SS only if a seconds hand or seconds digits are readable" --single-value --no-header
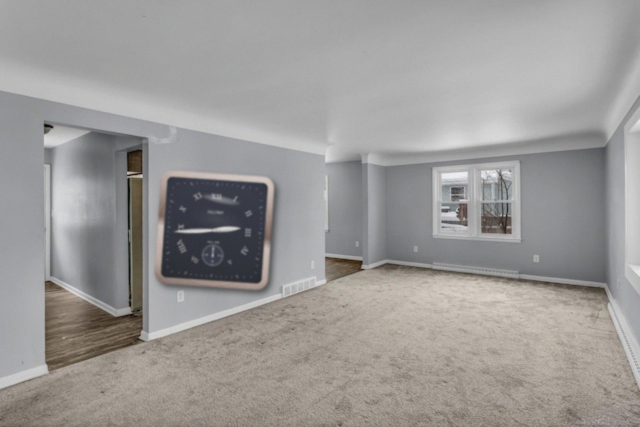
2:44
